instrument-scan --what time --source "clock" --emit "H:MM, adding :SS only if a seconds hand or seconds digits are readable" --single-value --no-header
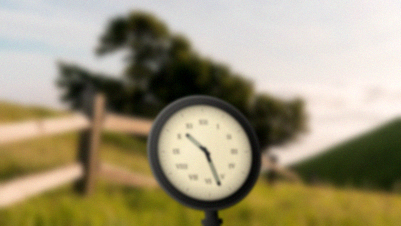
10:27
